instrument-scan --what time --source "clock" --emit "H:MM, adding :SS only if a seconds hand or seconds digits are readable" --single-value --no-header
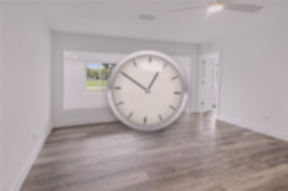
12:50
